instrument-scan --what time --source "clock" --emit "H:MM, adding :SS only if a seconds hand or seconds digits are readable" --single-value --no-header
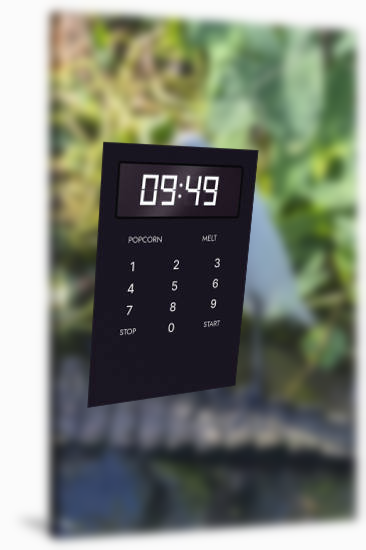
9:49
